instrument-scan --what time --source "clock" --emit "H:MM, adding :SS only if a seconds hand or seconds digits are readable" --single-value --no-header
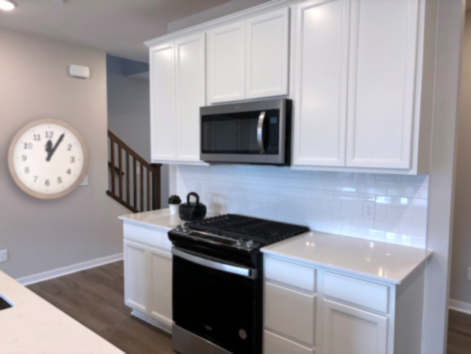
12:05
